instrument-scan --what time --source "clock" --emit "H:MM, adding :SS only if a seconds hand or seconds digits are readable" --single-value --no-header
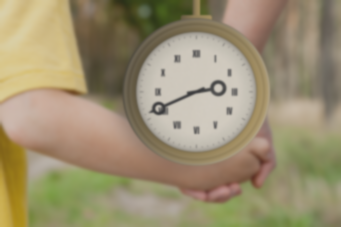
2:41
